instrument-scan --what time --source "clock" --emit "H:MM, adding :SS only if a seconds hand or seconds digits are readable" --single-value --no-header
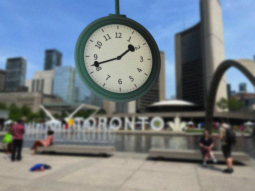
1:42
